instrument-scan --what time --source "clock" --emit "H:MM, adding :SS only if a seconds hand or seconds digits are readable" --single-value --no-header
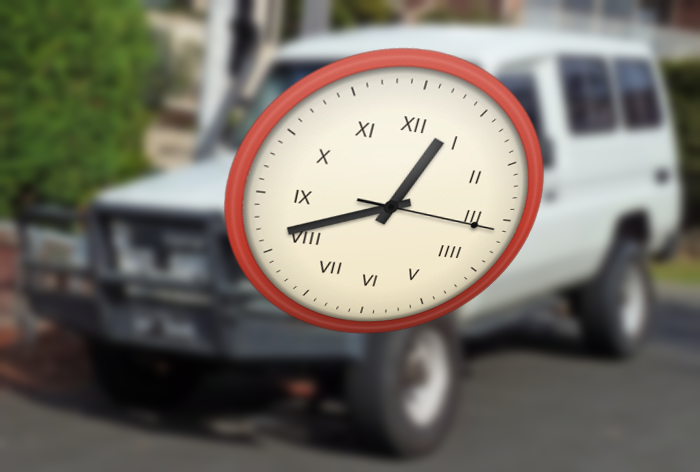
12:41:16
